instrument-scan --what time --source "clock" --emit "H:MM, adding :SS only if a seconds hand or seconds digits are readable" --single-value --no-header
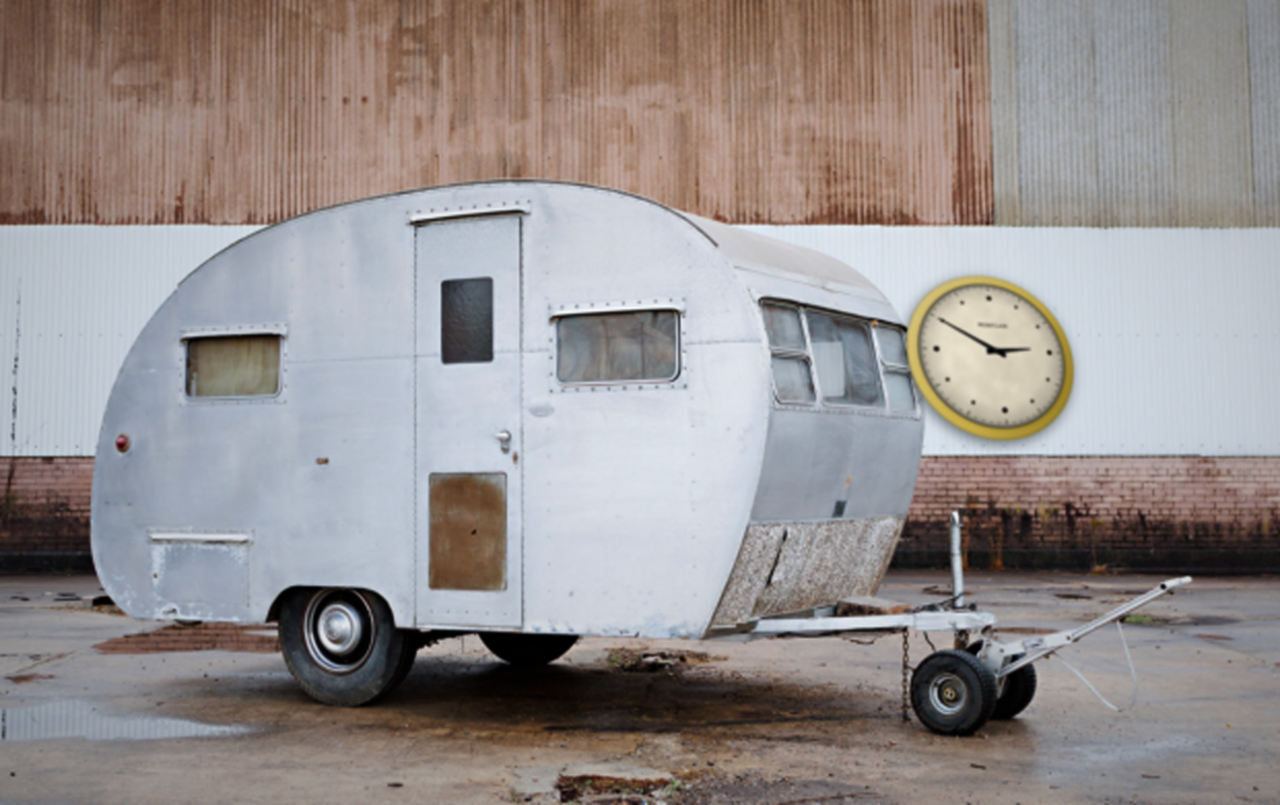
2:50
